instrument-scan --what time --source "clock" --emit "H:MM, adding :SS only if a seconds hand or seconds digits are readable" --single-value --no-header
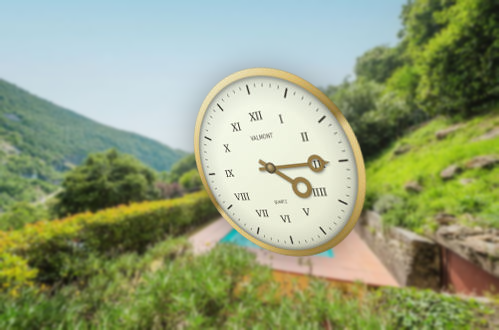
4:15
